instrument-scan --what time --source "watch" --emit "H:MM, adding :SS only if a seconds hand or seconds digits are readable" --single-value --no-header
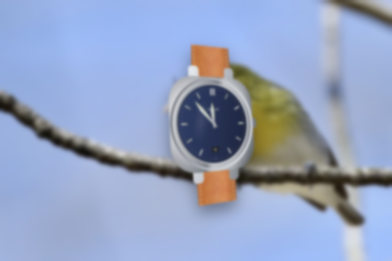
11:53
